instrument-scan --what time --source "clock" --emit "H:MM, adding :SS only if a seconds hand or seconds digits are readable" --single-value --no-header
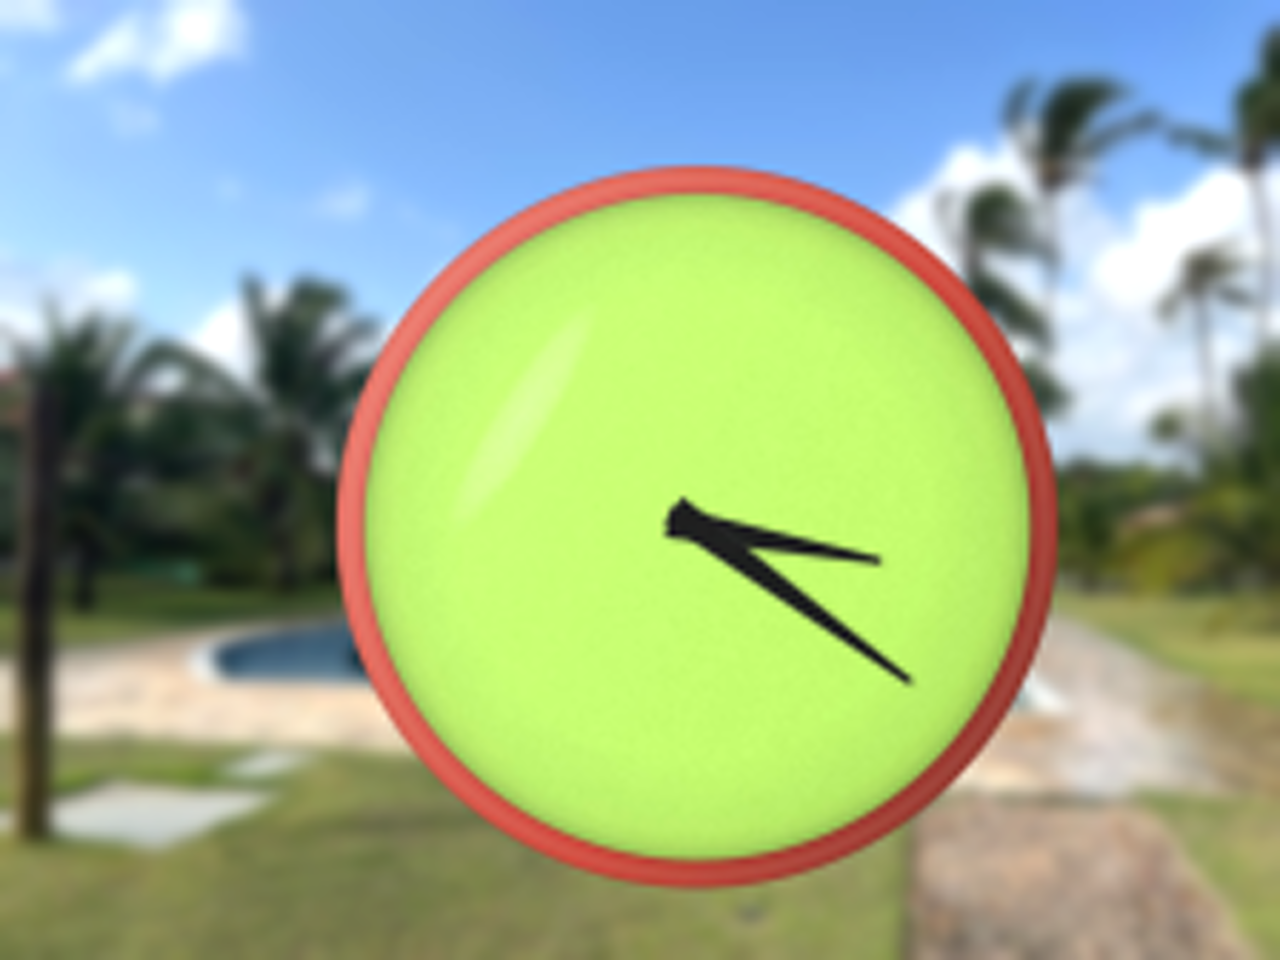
3:21
